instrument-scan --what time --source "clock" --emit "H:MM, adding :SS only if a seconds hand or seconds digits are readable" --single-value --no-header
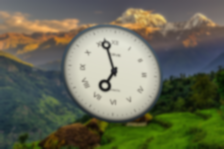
6:57
